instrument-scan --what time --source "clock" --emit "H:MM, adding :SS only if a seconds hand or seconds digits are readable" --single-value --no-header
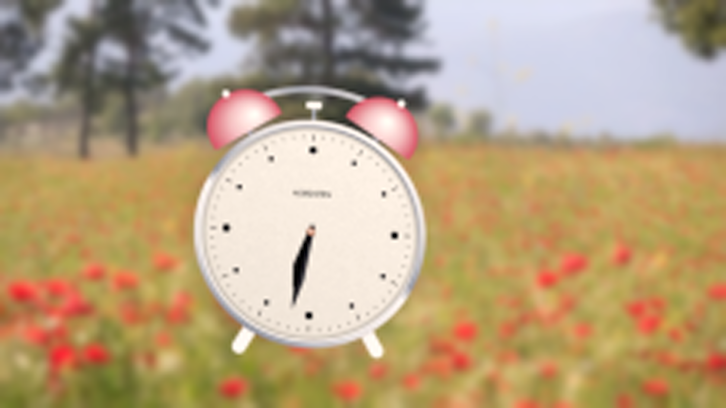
6:32
